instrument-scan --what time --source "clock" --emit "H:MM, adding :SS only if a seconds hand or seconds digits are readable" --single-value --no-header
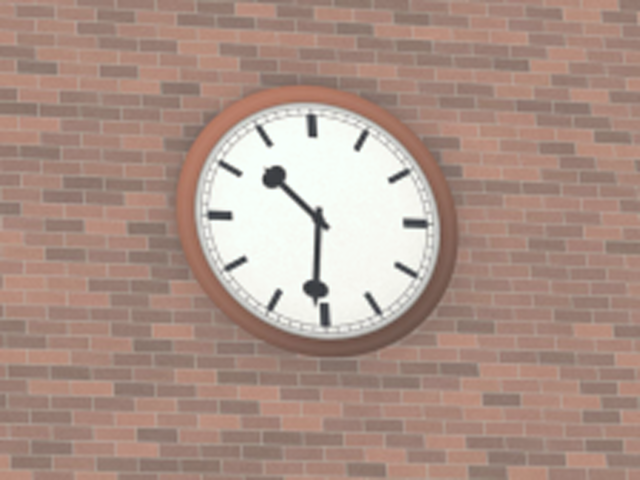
10:31
